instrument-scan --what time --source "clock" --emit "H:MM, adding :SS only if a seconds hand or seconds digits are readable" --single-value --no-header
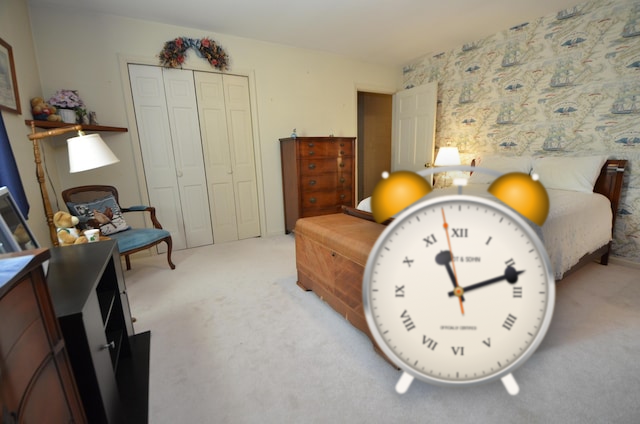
11:11:58
